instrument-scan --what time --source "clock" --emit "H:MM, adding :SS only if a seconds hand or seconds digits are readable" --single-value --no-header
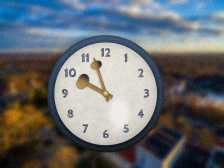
9:57
